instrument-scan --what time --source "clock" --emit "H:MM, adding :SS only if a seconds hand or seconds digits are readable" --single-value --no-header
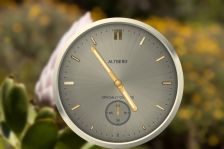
4:54
